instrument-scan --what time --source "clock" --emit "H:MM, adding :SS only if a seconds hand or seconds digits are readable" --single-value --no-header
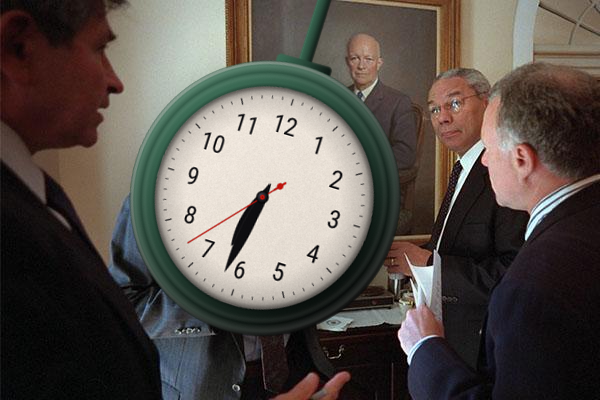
6:31:37
